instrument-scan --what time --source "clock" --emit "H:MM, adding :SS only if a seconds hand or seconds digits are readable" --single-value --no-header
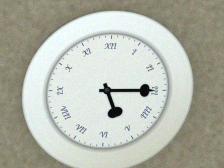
5:15
